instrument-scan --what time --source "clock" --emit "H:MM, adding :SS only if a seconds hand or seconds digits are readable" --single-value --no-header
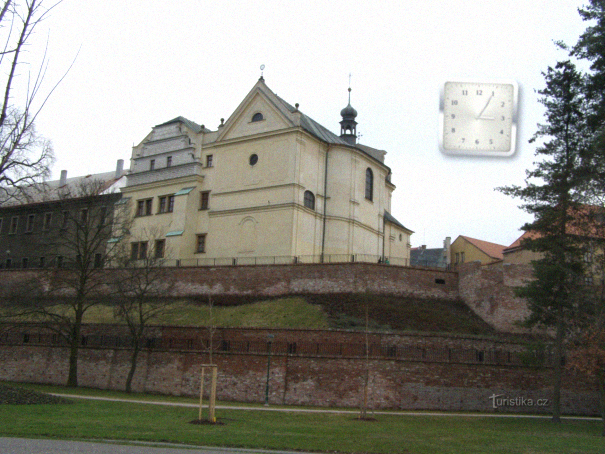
3:05
